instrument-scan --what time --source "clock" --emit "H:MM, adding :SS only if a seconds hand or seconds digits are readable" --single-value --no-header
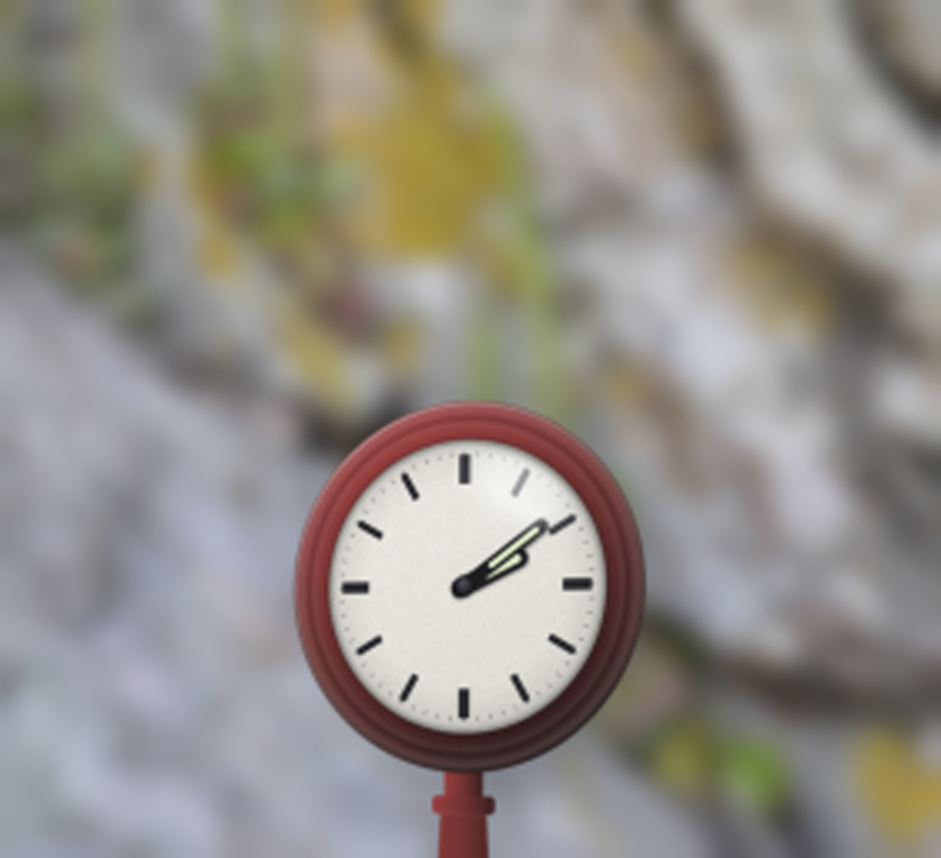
2:09
